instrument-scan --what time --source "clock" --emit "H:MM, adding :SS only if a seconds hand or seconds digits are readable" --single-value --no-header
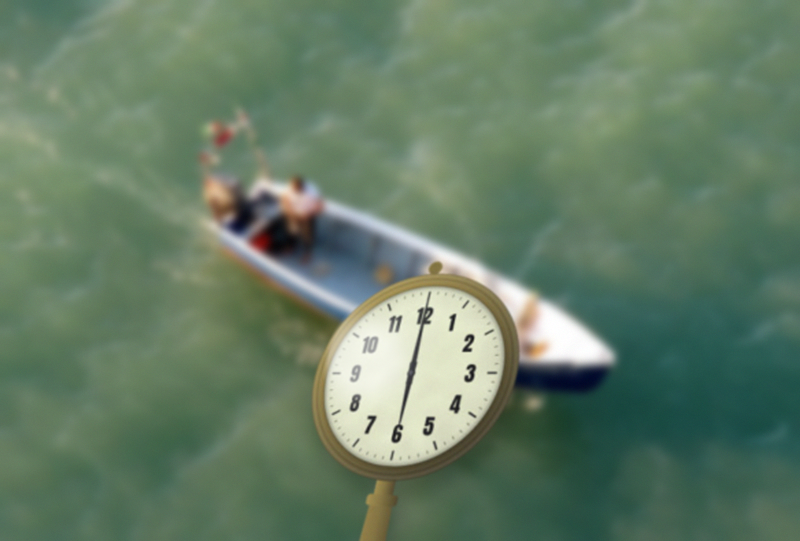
6:00
